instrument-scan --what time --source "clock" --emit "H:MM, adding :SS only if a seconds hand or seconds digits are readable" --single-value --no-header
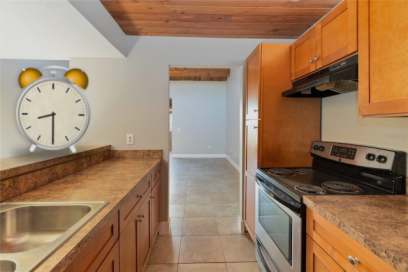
8:30
